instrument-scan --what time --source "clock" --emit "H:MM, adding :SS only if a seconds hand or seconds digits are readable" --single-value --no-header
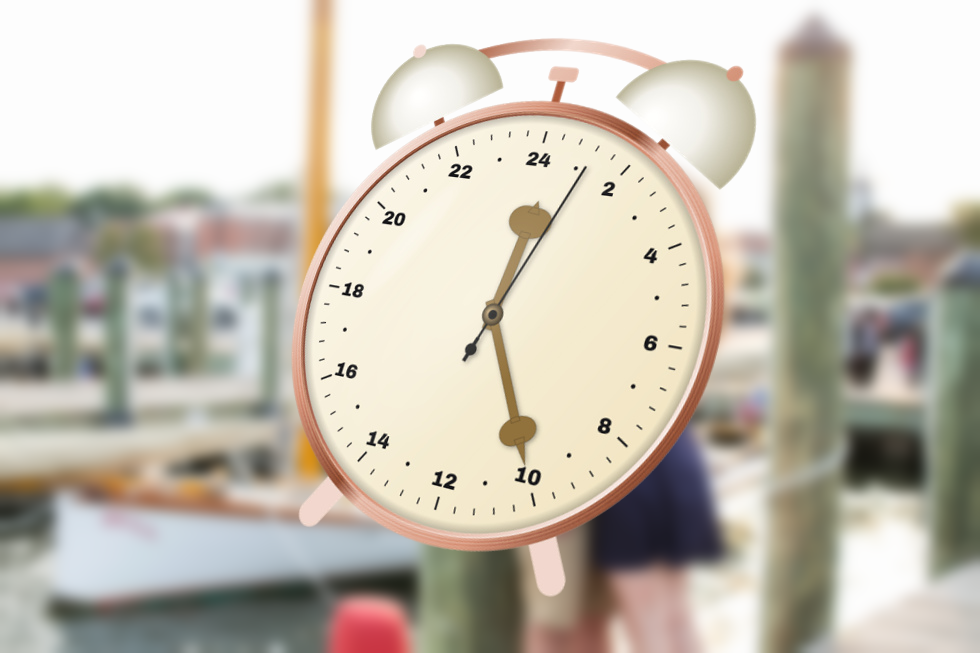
0:25:03
